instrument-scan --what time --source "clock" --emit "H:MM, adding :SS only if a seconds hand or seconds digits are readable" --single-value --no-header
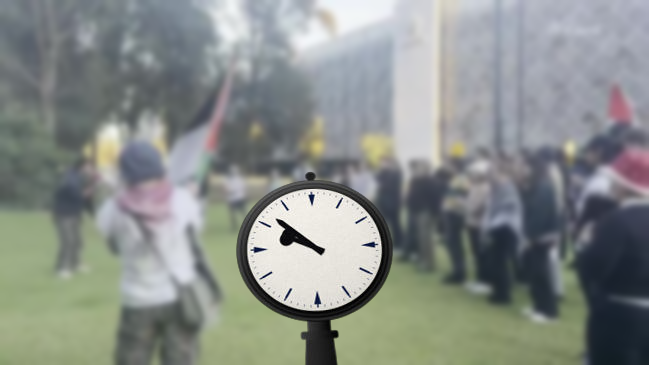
9:52
